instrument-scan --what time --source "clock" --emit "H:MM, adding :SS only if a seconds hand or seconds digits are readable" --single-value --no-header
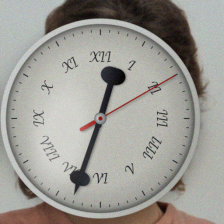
12:33:10
